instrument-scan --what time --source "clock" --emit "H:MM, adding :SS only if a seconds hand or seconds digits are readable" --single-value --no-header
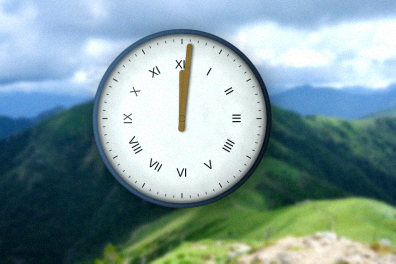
12:01
